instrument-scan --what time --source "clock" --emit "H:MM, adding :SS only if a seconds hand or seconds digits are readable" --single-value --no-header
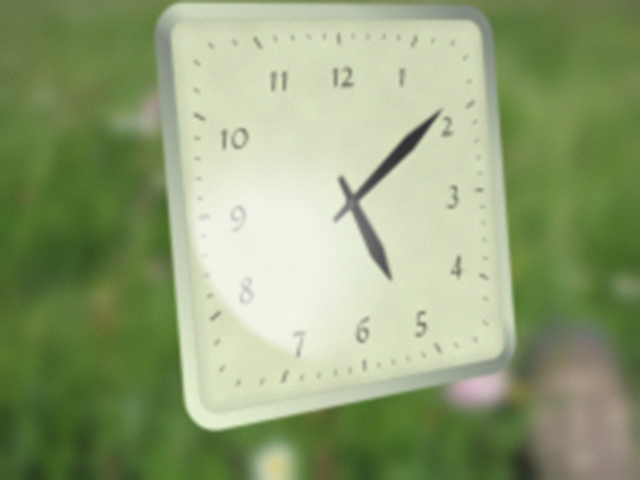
5:09
